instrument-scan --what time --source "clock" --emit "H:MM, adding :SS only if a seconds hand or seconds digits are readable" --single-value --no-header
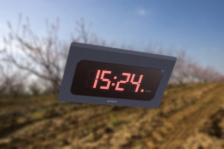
15:24
